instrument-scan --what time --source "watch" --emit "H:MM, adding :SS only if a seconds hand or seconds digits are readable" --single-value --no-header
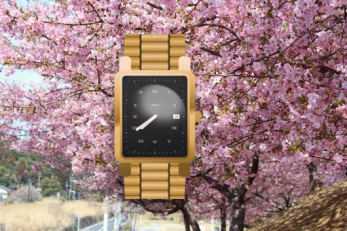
7:39
